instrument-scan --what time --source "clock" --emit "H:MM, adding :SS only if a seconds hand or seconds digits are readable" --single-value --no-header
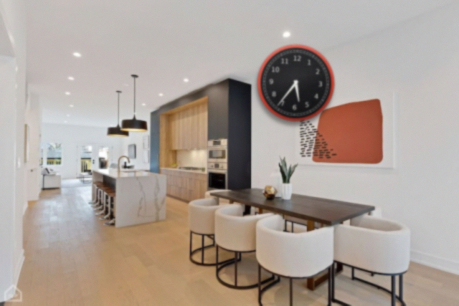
5:36
